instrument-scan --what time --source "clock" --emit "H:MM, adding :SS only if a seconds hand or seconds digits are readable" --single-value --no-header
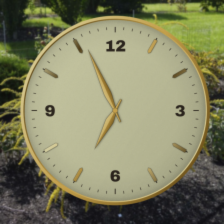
6:56
